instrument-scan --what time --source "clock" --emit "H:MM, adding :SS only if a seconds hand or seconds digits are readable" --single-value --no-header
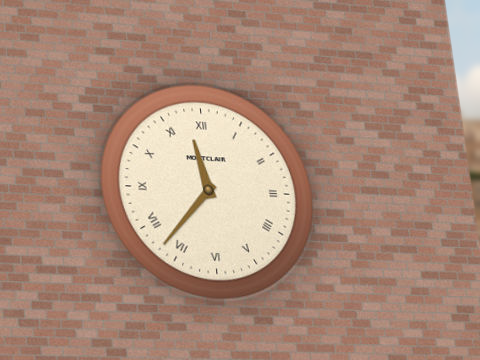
11:37
